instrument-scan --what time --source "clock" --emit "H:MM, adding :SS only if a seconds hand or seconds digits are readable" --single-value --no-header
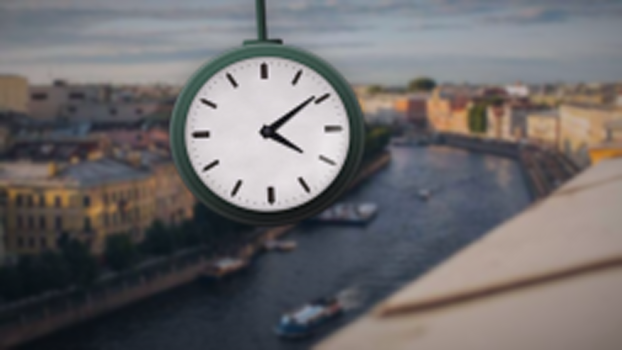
4:09
